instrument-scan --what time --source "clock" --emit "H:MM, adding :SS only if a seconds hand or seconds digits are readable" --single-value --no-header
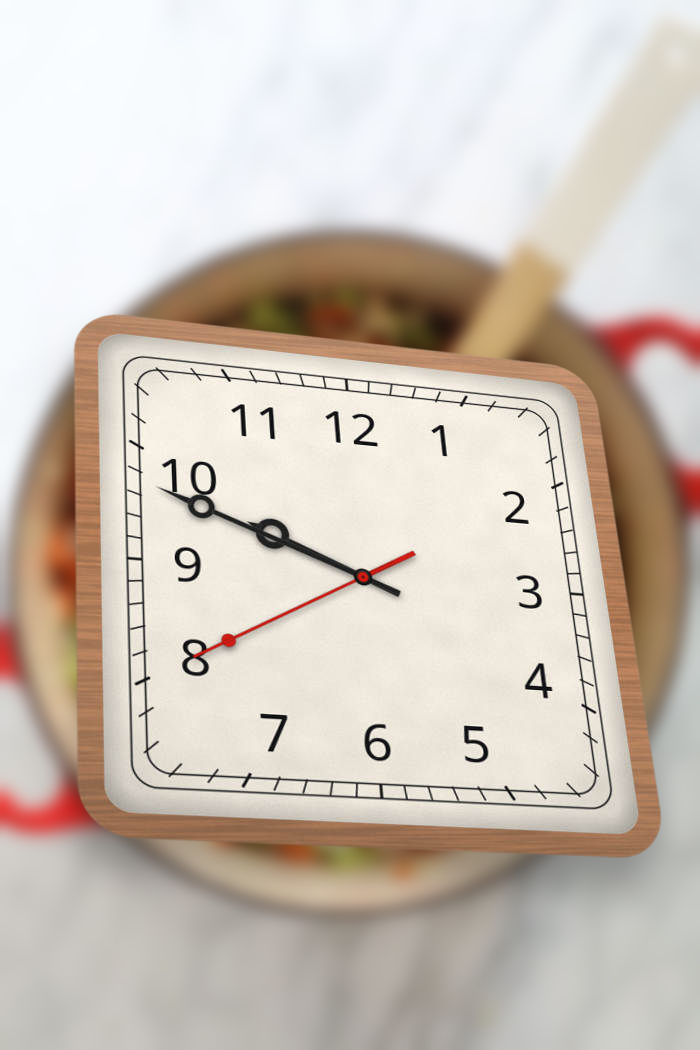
9:48:40
